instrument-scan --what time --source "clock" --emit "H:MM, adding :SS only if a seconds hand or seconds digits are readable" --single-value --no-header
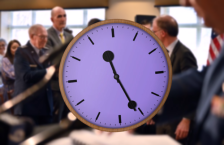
11:26
